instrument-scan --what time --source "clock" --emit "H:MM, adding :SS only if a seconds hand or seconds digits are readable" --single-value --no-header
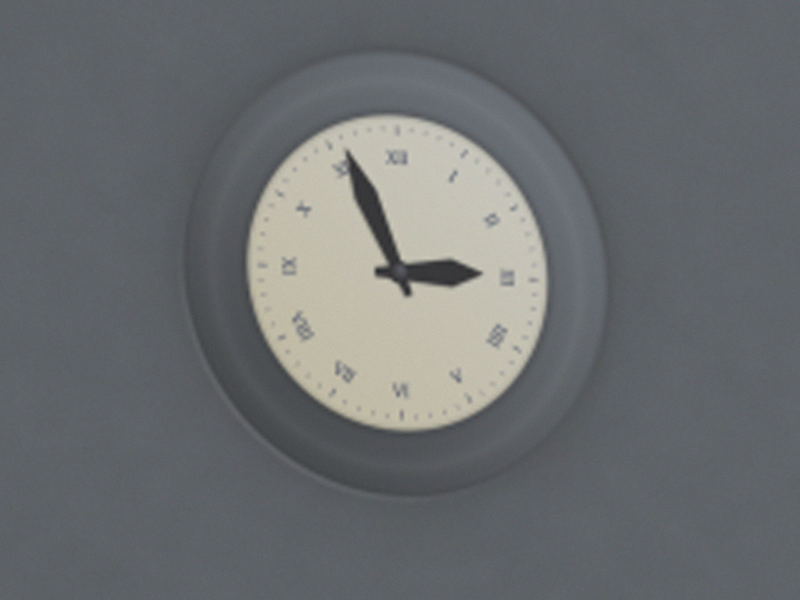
2:56
